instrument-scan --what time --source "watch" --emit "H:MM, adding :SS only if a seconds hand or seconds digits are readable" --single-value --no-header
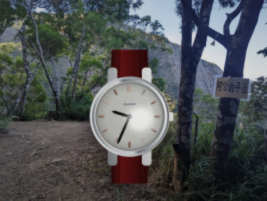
9:34
